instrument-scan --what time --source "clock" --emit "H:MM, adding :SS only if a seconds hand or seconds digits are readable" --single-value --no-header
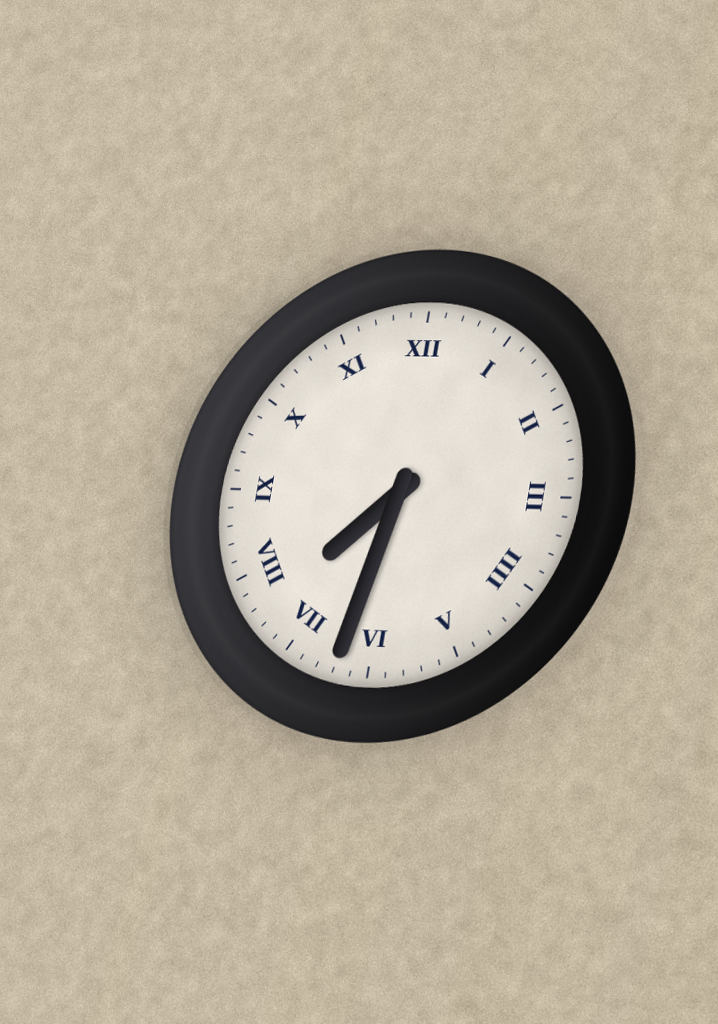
7:32
